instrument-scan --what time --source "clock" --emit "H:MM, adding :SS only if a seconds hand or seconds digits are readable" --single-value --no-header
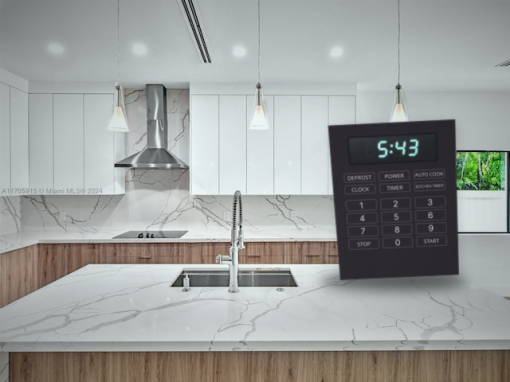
5:43
